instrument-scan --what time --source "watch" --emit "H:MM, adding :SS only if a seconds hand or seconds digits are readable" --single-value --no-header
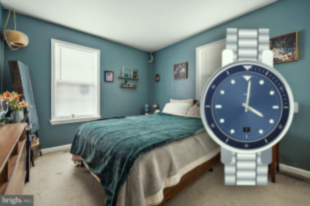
4:01
